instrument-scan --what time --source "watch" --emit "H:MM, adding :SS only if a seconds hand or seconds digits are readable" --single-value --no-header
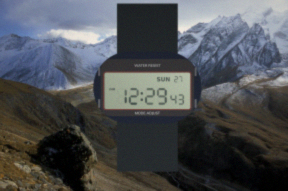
12:29:43
